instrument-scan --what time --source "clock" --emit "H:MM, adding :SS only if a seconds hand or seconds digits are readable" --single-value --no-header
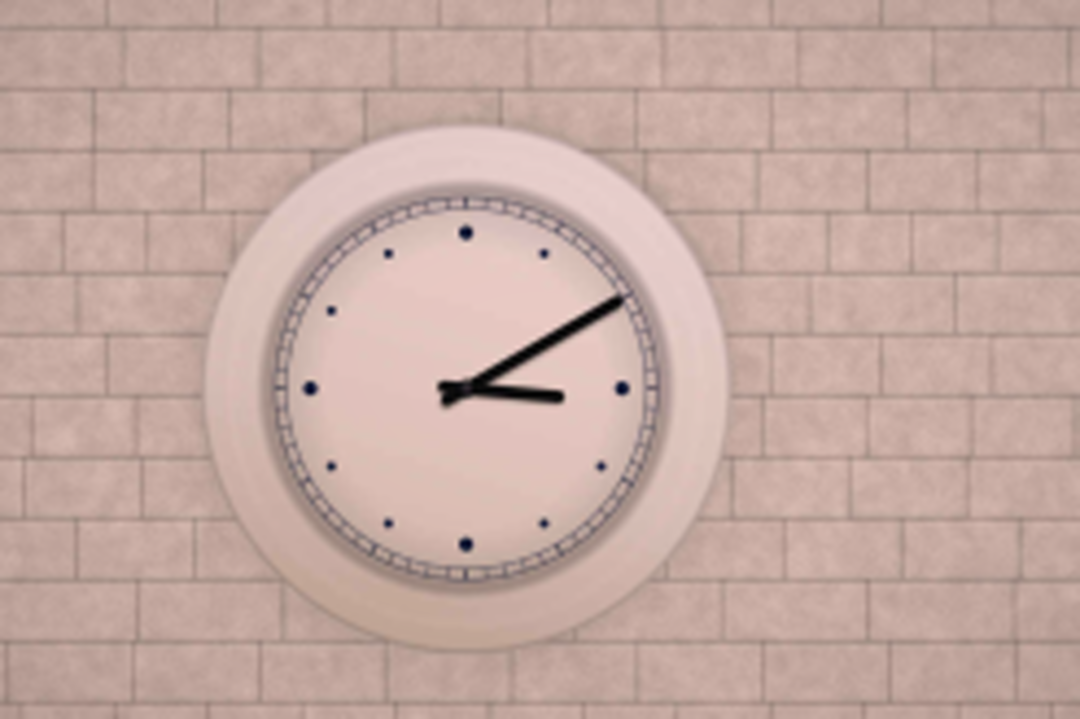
3:10
